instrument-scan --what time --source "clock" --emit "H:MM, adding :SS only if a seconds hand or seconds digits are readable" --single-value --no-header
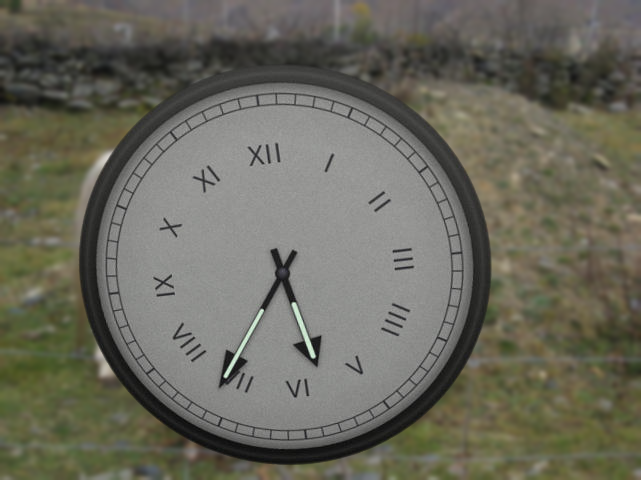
5:36
